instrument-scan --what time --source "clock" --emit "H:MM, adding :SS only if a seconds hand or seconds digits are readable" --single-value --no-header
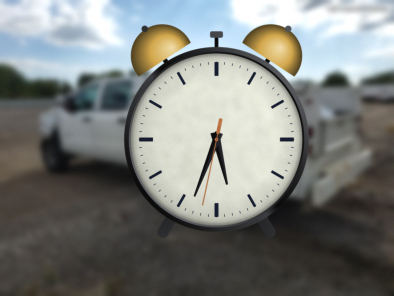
5:33:32
